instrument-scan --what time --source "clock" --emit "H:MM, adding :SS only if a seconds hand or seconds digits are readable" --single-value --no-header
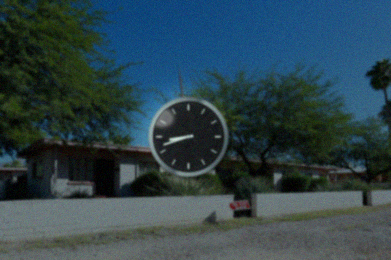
8:42
